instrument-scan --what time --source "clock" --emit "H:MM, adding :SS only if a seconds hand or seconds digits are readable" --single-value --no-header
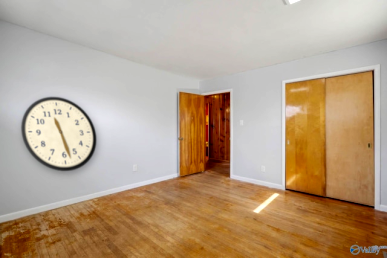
11:28
